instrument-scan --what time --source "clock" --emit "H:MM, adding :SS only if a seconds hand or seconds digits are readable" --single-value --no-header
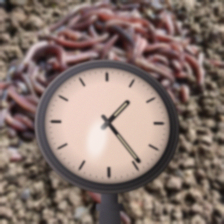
1:24
